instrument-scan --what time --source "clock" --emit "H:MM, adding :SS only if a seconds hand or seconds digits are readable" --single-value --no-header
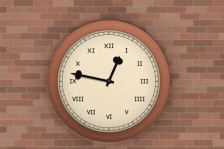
12:47
